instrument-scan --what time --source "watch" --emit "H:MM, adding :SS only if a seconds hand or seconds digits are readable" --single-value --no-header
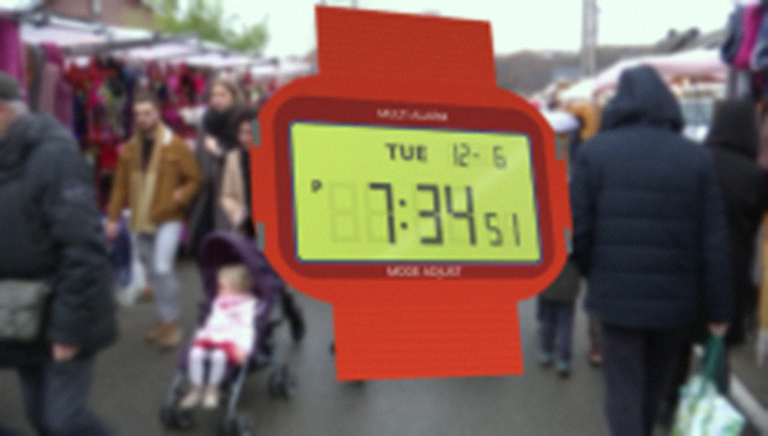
7:34:51
